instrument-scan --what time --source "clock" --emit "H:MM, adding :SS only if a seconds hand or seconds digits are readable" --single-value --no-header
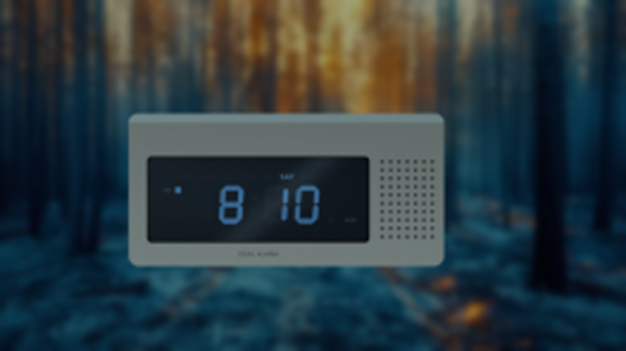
8:10
